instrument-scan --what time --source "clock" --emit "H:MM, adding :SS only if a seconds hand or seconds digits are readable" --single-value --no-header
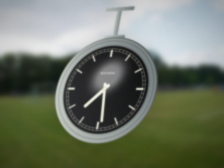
7:29
